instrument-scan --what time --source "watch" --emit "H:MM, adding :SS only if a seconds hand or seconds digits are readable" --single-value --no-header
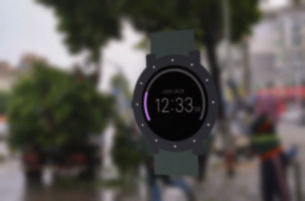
12:33
